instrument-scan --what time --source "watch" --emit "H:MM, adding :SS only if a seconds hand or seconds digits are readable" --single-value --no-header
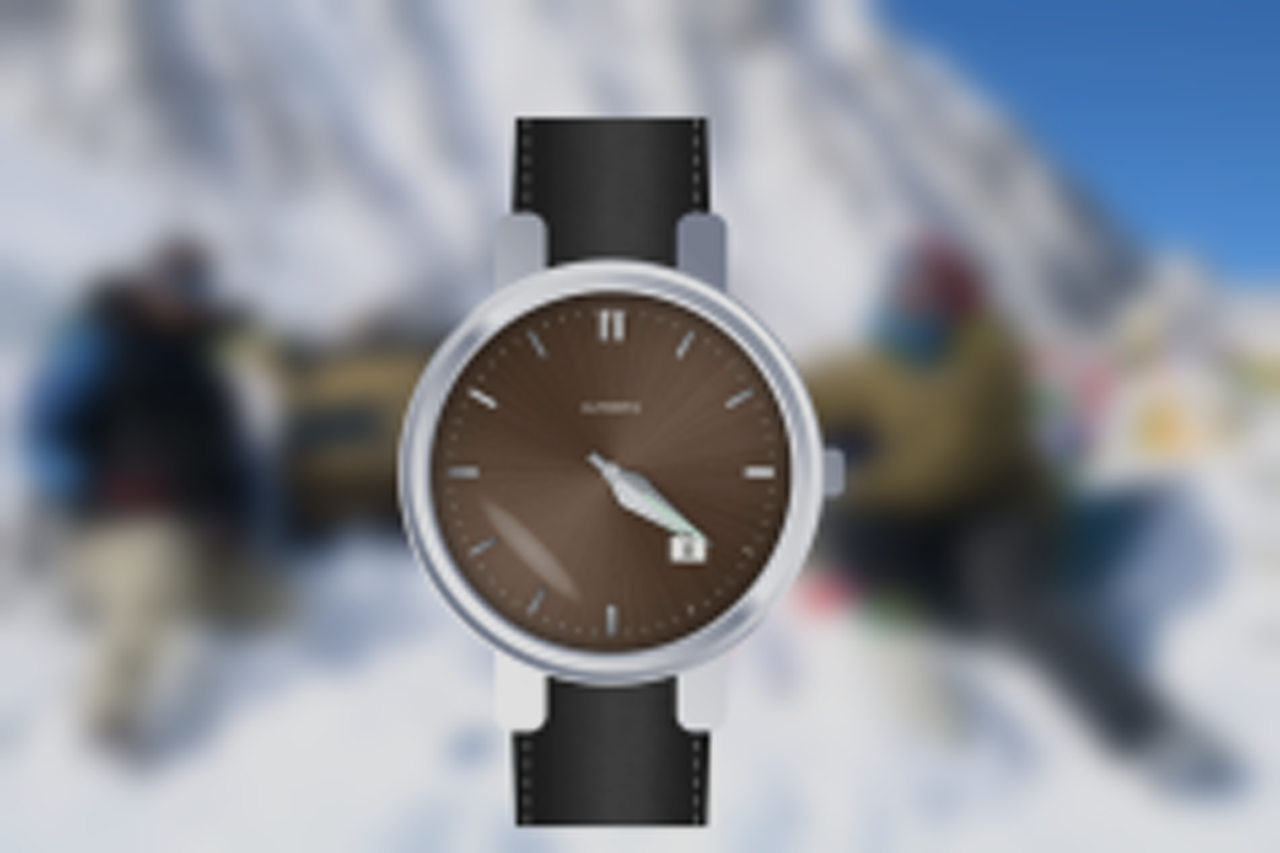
4:21
